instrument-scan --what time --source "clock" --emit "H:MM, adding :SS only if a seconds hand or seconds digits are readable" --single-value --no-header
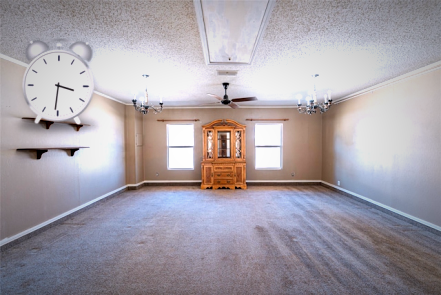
3:31
